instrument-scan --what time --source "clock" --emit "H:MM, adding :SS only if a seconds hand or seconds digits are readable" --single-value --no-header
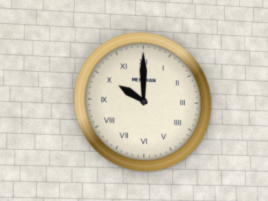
10:00
